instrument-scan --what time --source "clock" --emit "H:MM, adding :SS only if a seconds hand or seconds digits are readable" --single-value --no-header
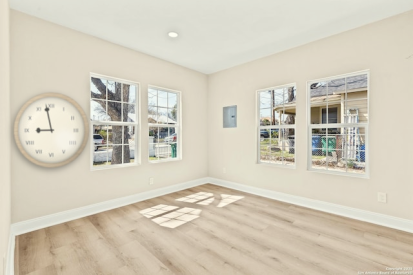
8:58
